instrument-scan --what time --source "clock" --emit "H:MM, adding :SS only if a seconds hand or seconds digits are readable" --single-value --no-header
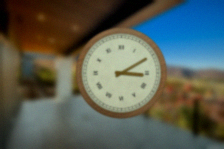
3:10
